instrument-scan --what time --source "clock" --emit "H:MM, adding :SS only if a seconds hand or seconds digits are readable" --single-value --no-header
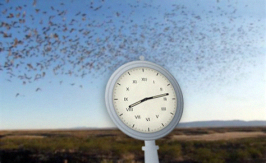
8:13
